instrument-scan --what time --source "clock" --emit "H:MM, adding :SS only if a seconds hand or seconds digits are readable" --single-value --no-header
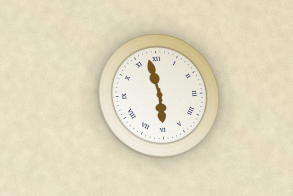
5:58
